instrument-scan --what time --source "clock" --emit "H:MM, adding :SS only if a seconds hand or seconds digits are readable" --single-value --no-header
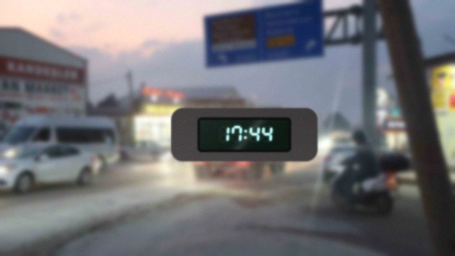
17:44
